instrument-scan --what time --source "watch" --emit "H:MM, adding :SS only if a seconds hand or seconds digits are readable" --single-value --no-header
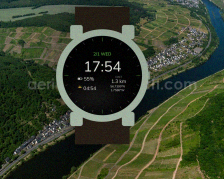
17:54
